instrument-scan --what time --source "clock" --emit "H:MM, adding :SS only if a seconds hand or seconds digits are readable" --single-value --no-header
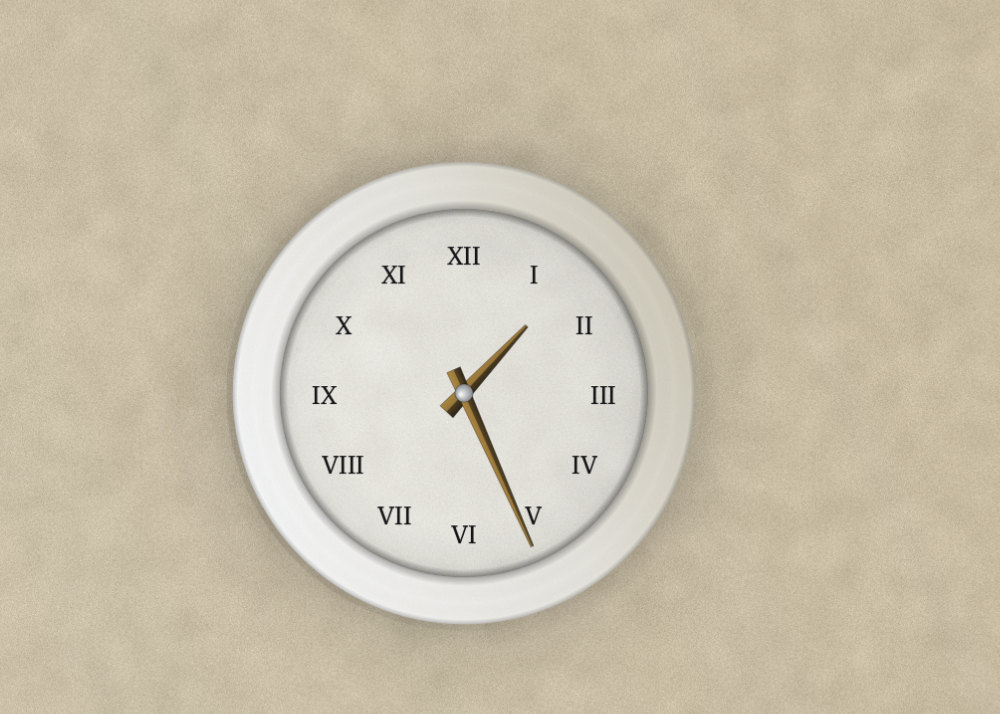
1:26
